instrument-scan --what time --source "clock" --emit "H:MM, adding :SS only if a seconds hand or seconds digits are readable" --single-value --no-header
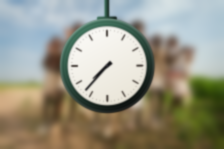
7:37
